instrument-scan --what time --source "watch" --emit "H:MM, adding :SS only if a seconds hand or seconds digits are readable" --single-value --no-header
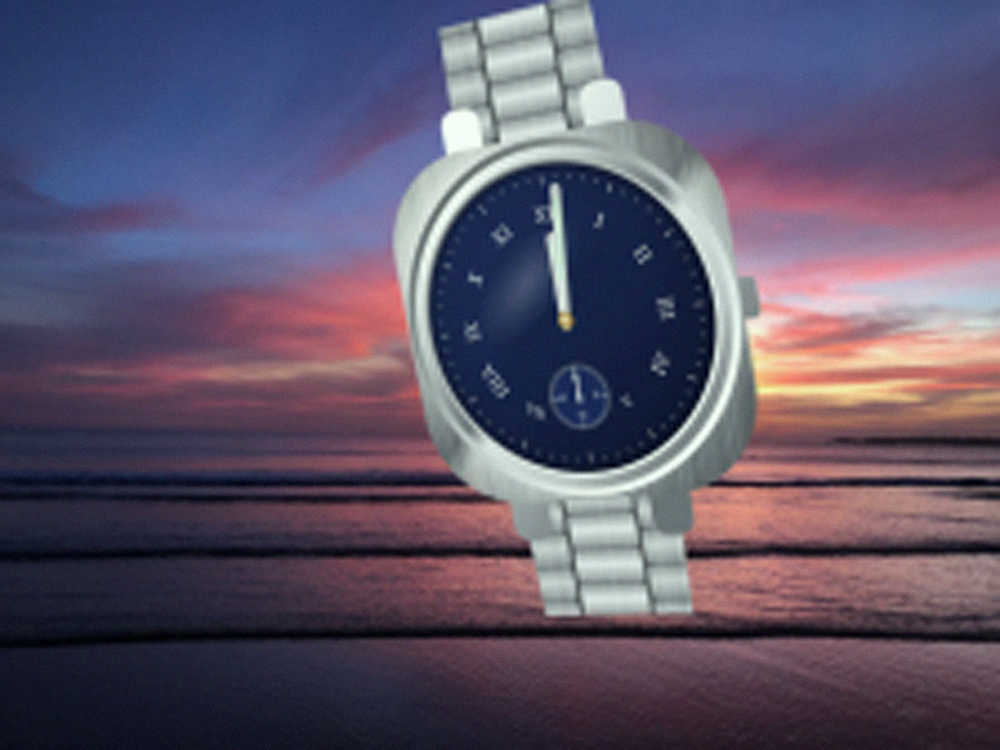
12:01
